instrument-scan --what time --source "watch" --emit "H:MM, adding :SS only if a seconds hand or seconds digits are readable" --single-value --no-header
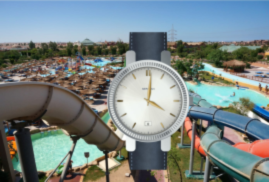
4:01
